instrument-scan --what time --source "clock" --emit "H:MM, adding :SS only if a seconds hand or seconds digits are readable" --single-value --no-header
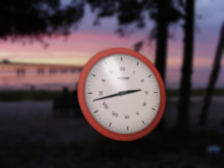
2:43
